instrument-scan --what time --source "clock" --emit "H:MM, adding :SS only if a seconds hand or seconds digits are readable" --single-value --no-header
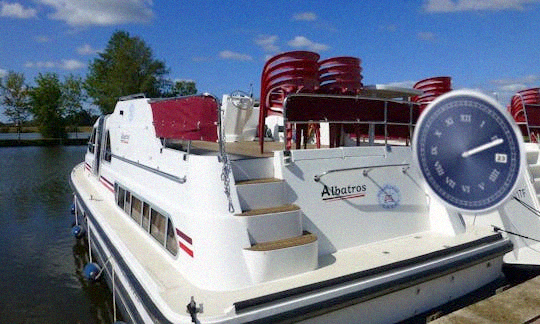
2:11
